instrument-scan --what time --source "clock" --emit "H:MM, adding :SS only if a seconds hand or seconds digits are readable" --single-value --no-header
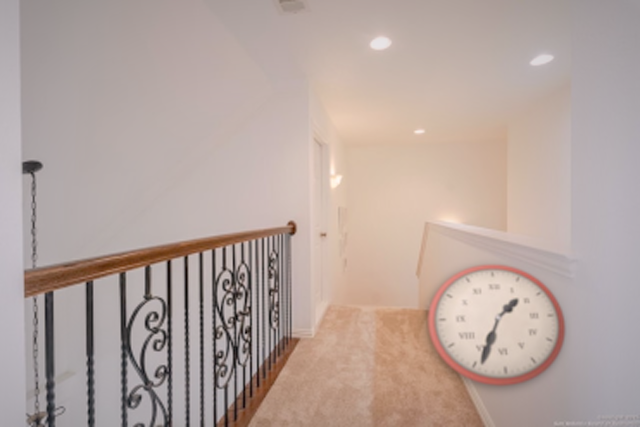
1:34
